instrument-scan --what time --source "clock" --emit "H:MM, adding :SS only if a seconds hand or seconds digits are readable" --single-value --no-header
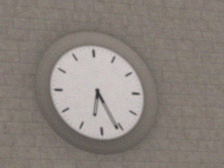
6:26
